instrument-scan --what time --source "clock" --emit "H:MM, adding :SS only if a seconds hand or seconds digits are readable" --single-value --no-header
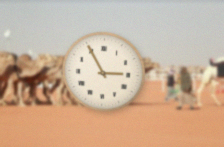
2:55
